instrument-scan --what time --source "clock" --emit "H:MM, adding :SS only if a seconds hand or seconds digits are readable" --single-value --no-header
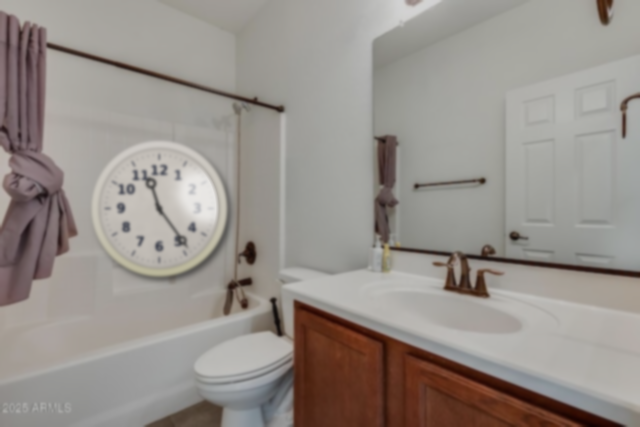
11:24
